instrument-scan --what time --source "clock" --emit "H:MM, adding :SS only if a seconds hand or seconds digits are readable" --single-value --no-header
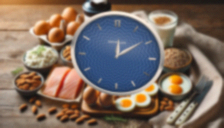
12:09
